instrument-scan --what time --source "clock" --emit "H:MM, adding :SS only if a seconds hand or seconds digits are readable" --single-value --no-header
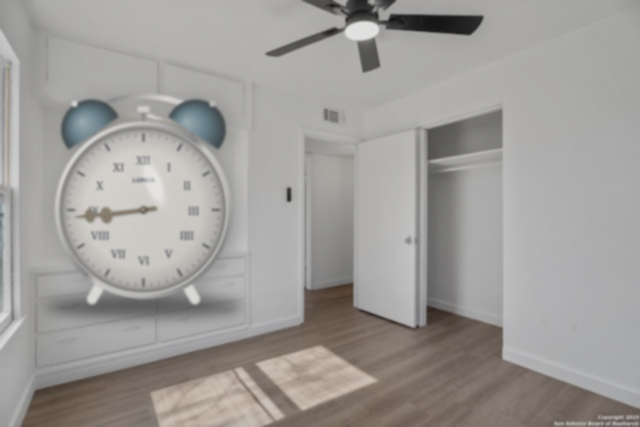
8:44
